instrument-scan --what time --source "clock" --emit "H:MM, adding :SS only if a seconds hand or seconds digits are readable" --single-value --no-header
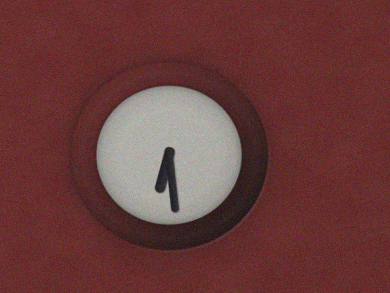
6:29
